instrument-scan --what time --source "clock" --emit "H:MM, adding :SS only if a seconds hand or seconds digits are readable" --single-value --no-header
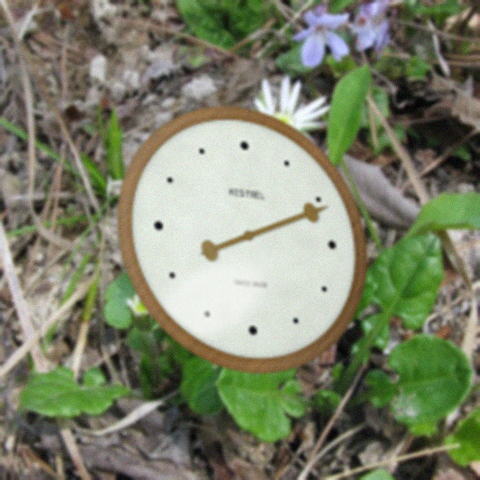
8:11
